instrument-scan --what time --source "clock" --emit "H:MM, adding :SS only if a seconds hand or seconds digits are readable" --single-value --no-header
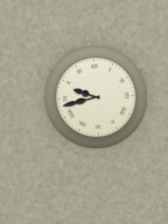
9:43
